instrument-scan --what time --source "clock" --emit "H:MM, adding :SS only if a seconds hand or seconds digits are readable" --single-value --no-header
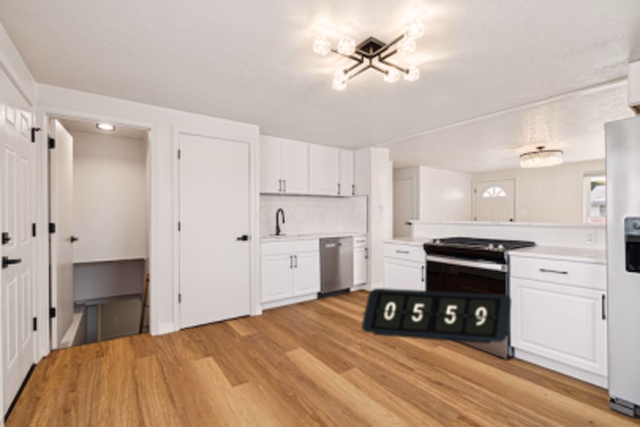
5:59
